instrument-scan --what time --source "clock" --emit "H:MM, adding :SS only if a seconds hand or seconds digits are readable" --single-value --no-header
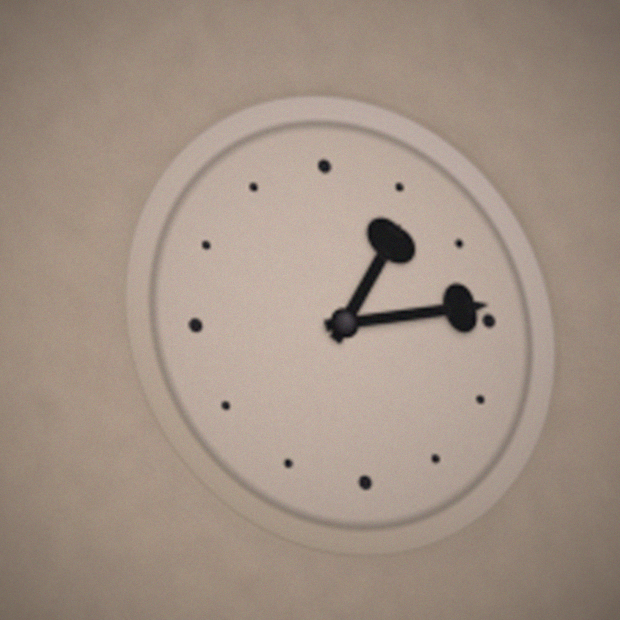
1:14
